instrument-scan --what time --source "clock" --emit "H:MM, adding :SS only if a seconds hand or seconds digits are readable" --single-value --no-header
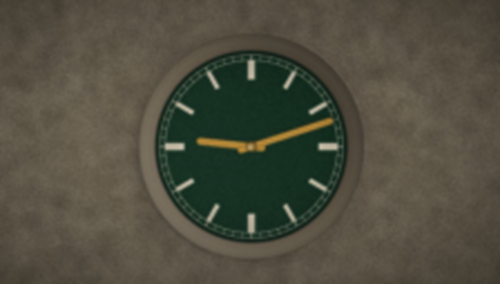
9:12
